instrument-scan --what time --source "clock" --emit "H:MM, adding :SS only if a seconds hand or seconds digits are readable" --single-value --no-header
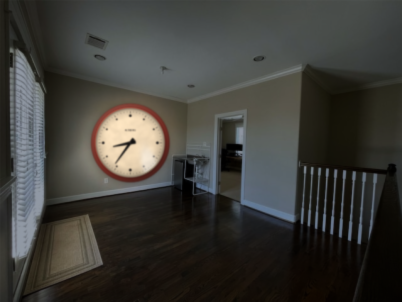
8:36
